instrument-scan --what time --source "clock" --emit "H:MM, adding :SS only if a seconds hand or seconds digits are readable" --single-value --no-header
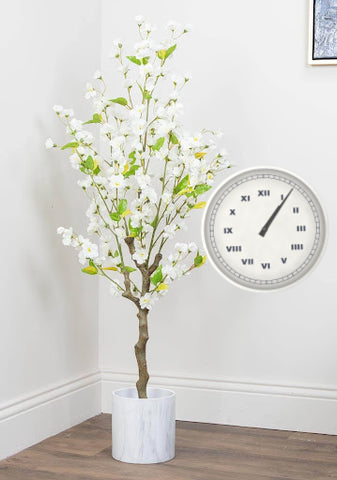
1:06
